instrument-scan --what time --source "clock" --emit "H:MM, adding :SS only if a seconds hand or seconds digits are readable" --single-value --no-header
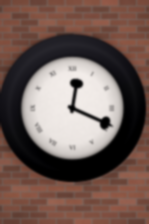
12:19
